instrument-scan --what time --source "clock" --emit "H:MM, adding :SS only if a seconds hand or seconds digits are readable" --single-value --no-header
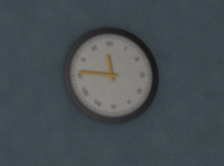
11:46
